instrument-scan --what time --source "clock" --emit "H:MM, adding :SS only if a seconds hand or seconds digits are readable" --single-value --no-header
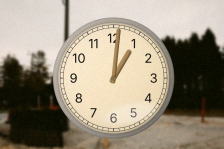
1:01
